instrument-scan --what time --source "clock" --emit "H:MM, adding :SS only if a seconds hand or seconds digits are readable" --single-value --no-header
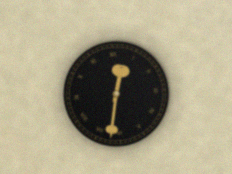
12:32
